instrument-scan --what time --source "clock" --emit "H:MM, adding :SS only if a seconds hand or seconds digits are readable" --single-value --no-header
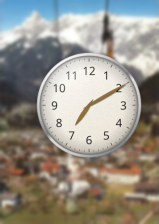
7:10
